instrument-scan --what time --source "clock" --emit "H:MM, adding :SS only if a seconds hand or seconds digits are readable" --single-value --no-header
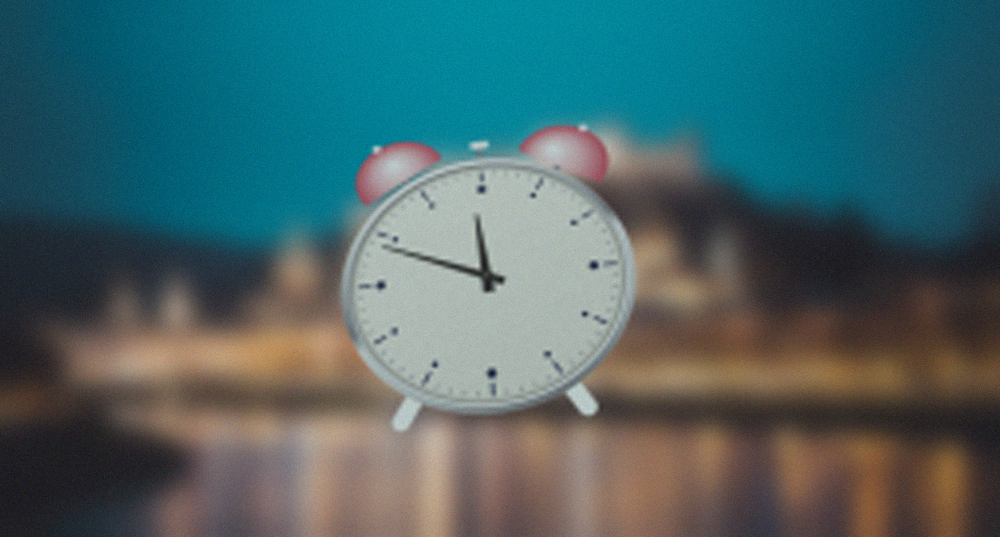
11:49
